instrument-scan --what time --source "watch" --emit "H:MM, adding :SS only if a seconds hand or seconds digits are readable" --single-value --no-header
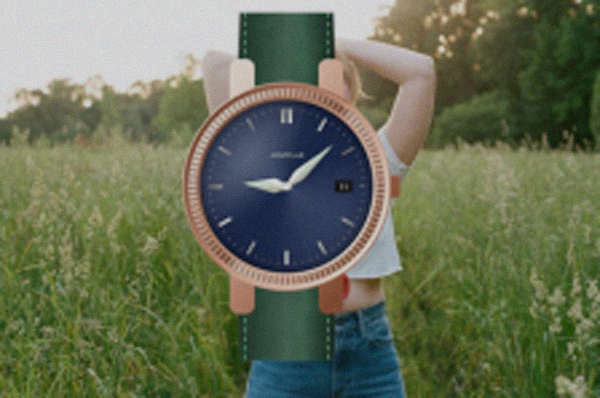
9:08
